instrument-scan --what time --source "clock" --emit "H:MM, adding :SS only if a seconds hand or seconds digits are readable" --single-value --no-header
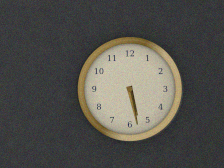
5:28
